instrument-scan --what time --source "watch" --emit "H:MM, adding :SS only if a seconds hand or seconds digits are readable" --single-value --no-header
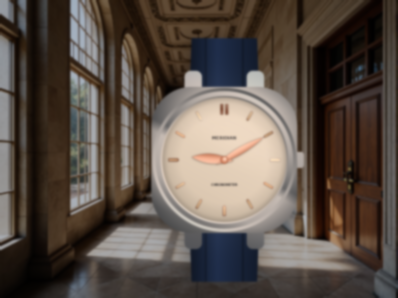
9:10
